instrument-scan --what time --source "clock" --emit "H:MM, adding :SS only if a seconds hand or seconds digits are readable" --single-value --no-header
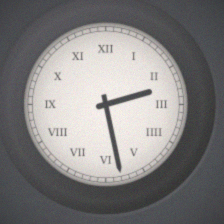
2:28
